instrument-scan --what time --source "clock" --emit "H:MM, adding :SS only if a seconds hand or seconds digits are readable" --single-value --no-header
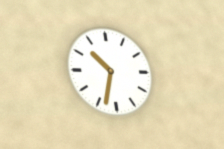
10:33
